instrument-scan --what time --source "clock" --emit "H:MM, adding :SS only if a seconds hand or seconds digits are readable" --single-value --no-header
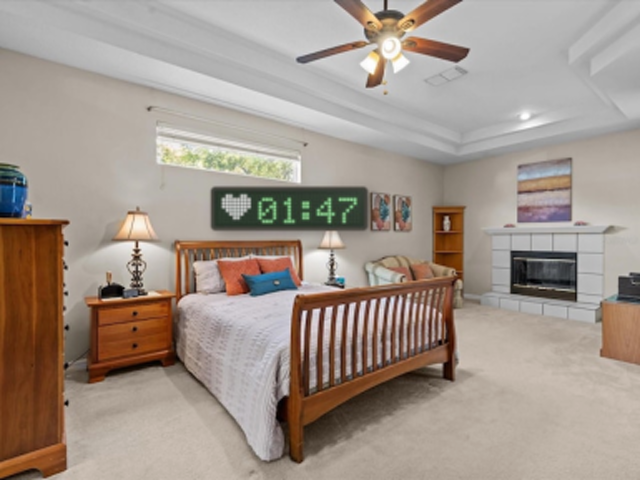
1:47
